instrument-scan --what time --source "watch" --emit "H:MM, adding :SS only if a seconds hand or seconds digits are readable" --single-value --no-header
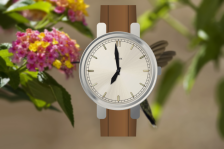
6:59
